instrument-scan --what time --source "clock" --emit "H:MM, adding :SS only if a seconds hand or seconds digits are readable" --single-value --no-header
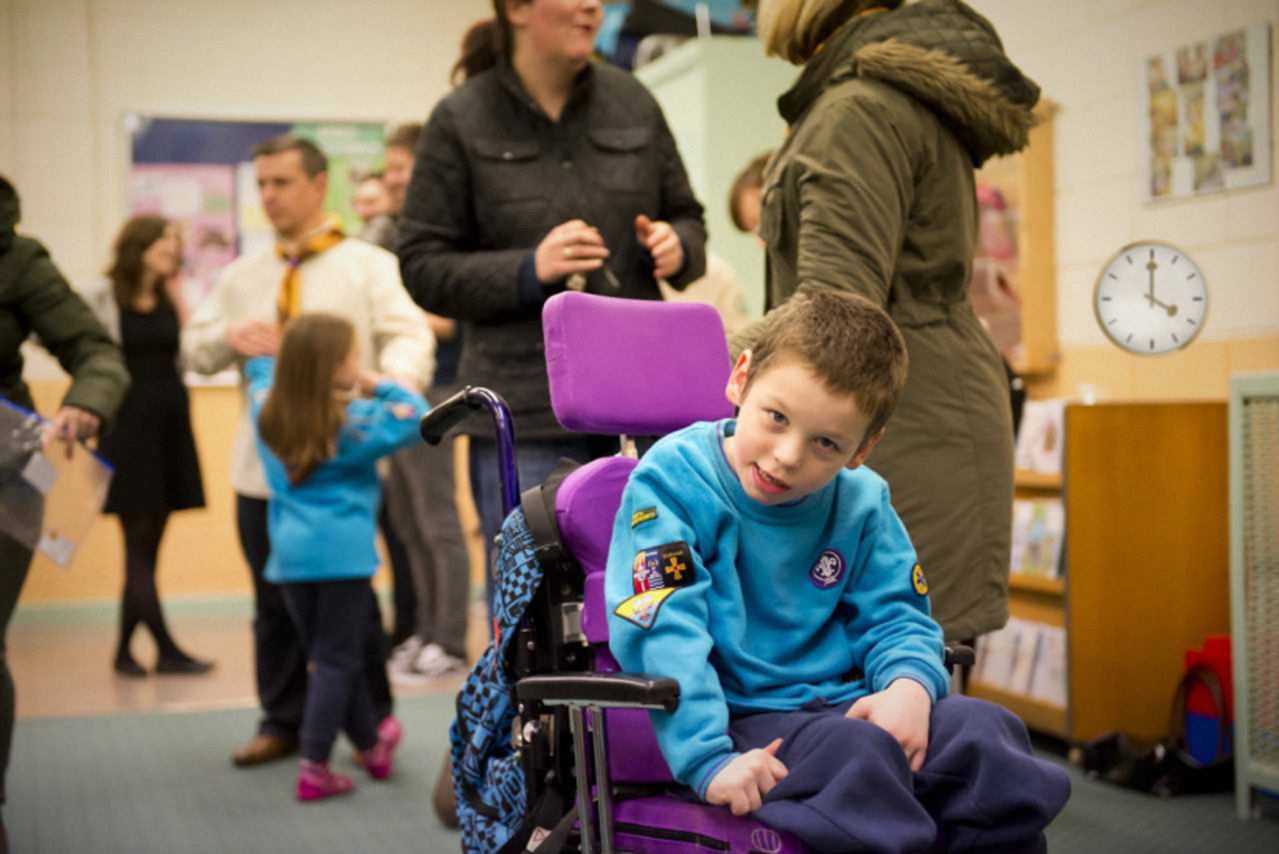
4:00
